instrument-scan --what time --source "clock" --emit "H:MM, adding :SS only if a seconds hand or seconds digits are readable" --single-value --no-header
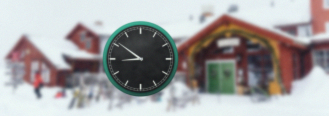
8:51
